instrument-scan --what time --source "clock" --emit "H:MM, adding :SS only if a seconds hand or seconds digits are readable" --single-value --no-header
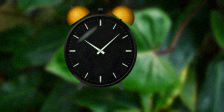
10:08
